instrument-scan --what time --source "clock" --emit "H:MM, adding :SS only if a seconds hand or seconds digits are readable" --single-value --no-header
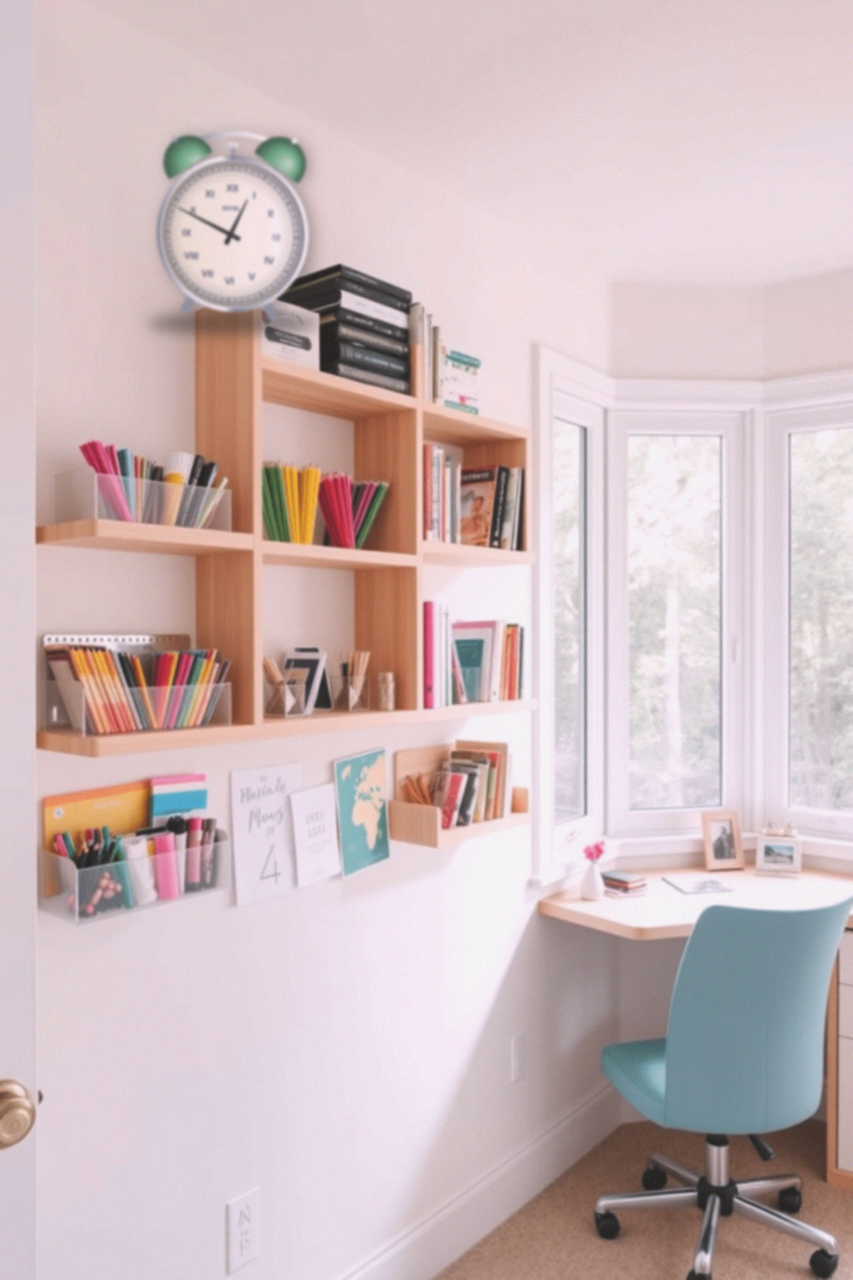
12:49
